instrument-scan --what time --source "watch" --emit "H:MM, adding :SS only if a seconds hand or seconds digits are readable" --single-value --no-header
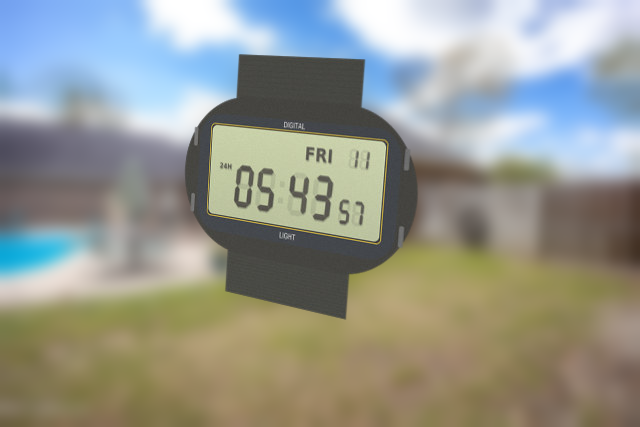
5:43:57
